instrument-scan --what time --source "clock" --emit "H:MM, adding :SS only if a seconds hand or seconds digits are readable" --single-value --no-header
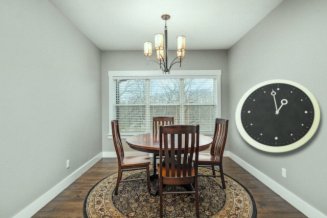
12:58
